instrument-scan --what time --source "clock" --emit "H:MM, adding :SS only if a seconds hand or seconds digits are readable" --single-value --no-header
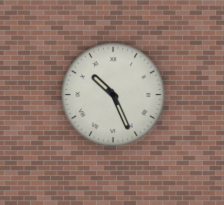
10:26
